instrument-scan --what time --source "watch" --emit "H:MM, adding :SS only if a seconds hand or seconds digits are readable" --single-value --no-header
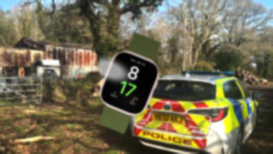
8:17
